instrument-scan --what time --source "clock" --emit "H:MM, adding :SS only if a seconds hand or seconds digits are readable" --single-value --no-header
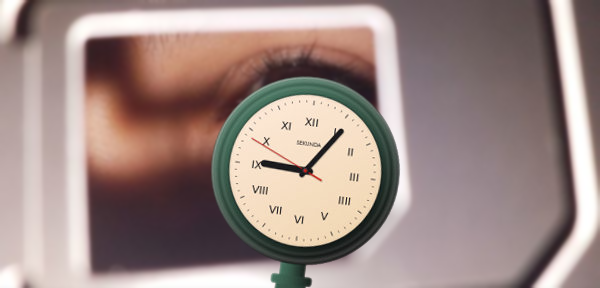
9:05:49
